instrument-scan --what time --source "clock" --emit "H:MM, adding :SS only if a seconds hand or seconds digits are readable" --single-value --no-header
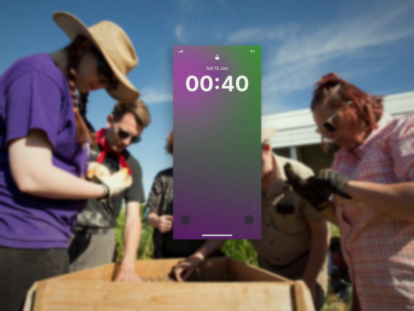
0:40
